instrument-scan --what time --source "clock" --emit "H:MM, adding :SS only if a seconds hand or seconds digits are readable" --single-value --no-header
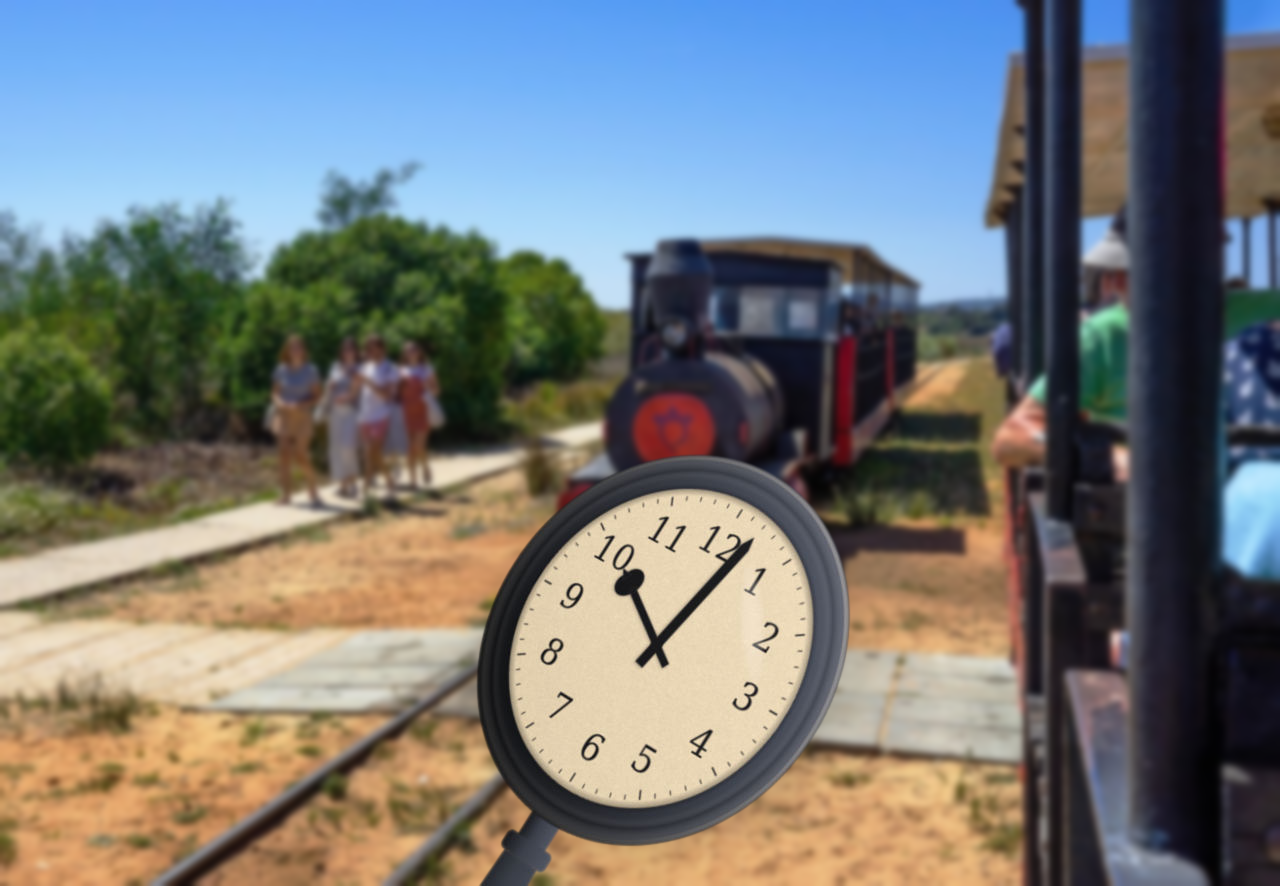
10:02
